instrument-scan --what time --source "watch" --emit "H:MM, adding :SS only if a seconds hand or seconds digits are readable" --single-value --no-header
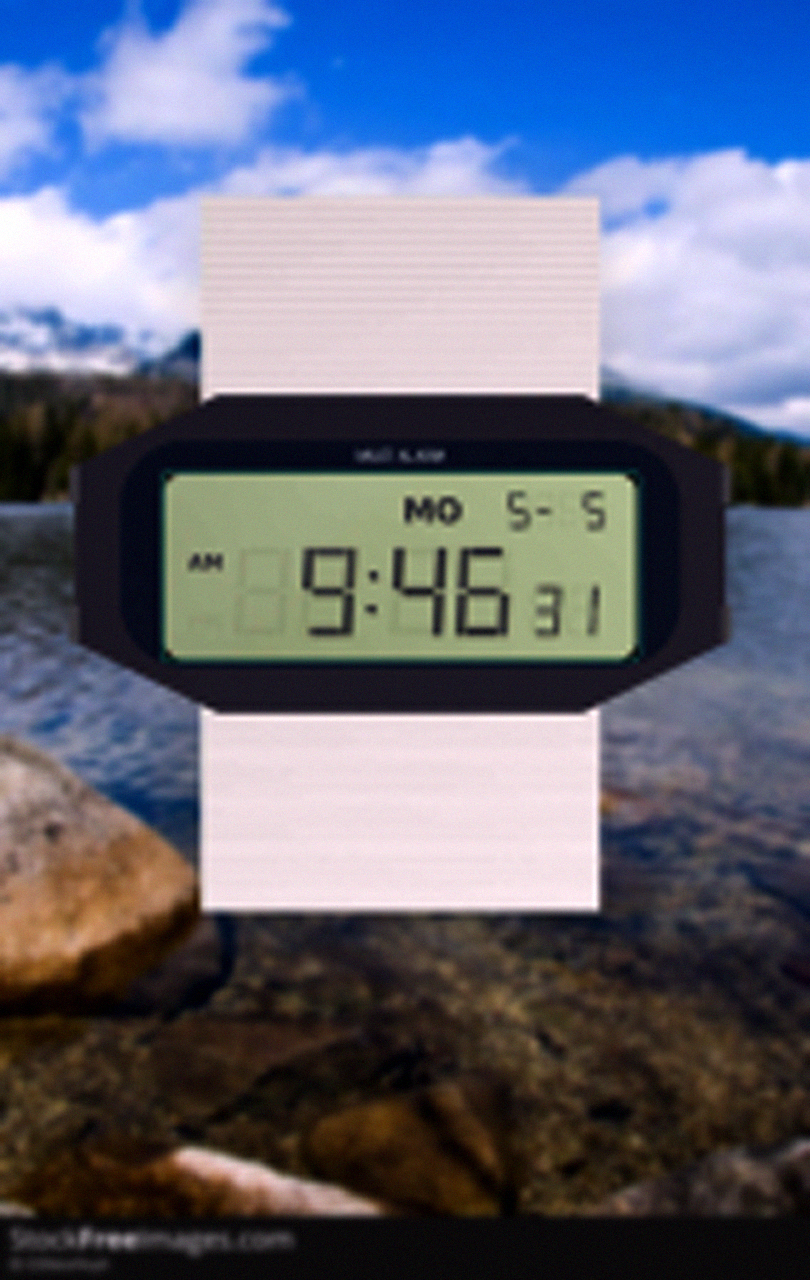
9:46:31
